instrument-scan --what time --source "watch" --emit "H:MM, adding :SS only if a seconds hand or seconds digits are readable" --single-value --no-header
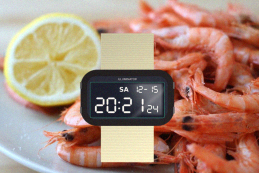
20:21:24
